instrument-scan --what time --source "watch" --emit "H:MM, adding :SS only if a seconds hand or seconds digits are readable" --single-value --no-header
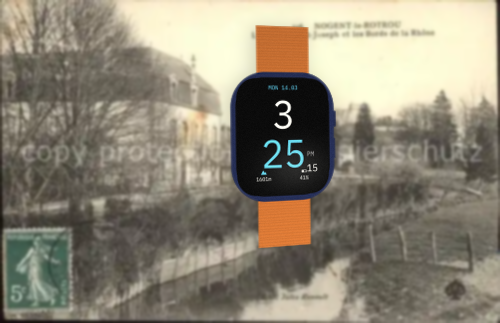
3:25:15
